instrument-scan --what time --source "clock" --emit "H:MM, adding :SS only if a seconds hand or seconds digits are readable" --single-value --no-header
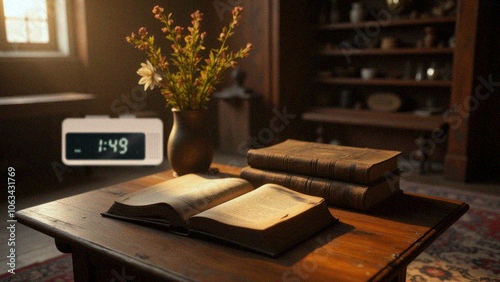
1:49
